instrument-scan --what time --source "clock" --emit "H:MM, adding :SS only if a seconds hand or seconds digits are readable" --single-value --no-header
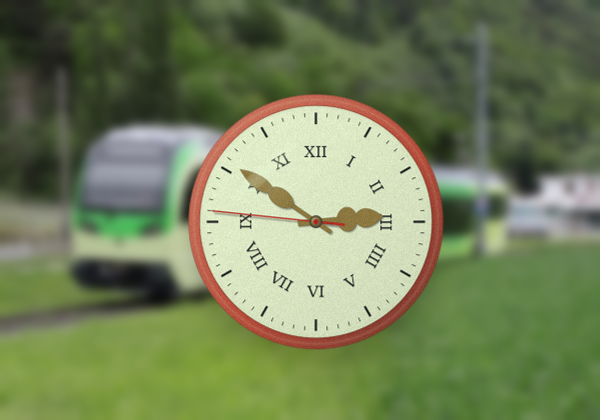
2:50:46
